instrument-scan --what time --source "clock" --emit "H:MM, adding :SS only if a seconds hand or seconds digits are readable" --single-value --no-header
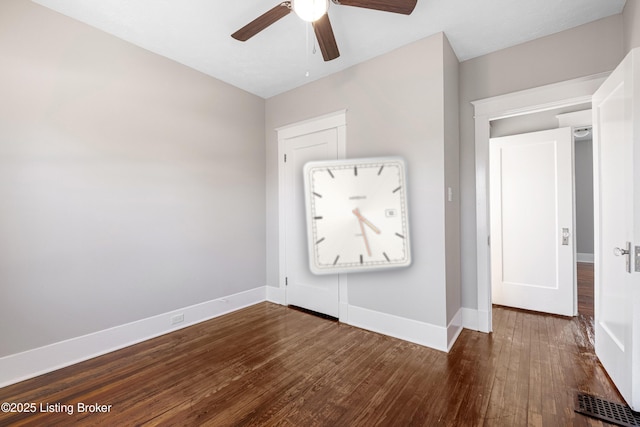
4:28
